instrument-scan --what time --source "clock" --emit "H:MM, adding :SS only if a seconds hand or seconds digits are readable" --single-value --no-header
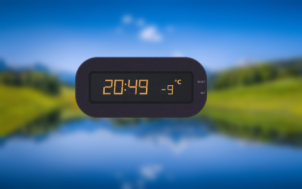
20:49
